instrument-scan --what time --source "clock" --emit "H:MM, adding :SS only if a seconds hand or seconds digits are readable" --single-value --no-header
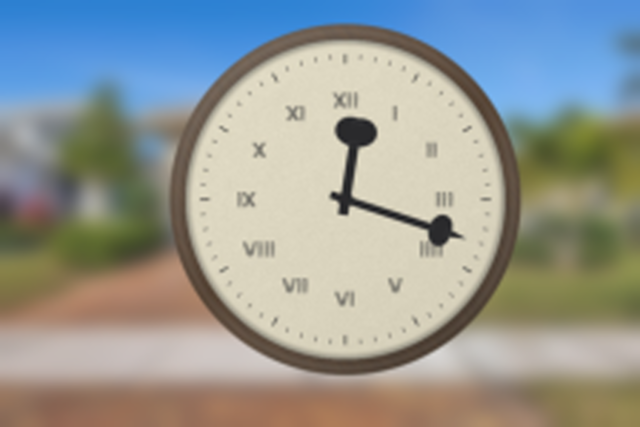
12:18
